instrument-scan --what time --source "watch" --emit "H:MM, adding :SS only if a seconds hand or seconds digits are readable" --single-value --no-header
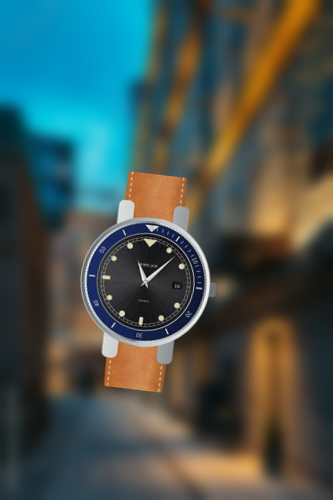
11:07
